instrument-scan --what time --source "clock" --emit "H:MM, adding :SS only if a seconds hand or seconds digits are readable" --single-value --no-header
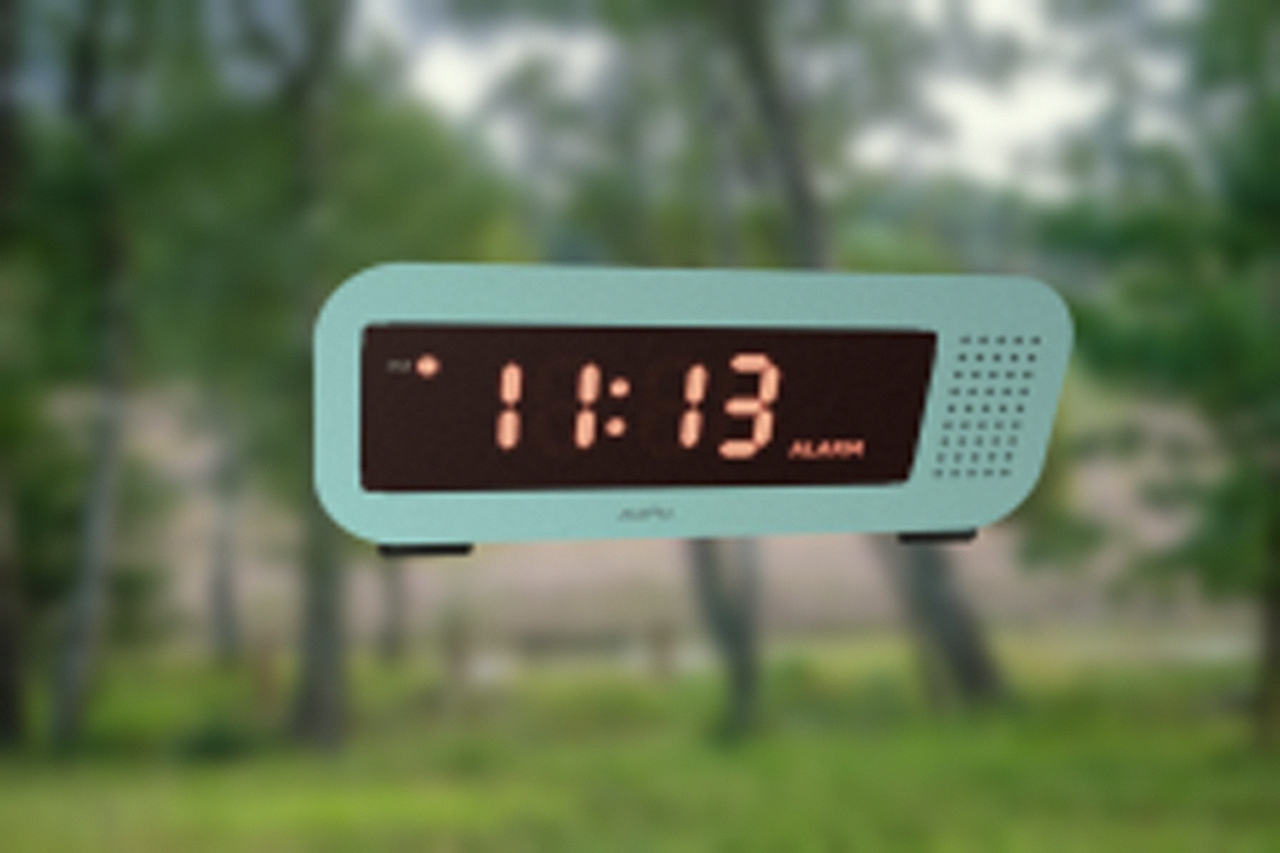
11:13
